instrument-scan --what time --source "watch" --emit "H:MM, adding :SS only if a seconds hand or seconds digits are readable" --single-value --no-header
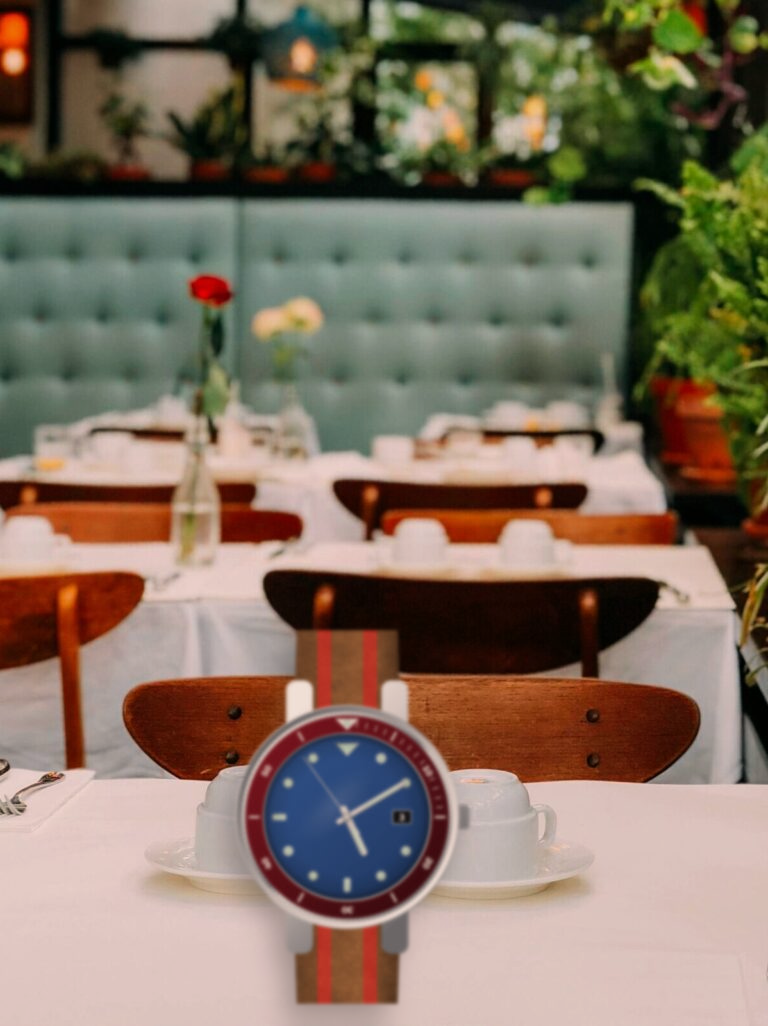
5:09:54
